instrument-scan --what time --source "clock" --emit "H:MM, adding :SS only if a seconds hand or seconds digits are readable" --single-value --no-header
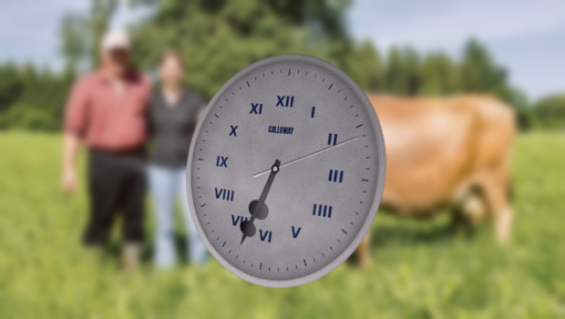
6:33:11
